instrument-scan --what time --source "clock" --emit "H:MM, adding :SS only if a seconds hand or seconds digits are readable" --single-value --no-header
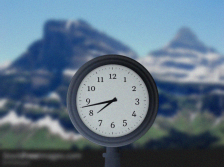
7:43
